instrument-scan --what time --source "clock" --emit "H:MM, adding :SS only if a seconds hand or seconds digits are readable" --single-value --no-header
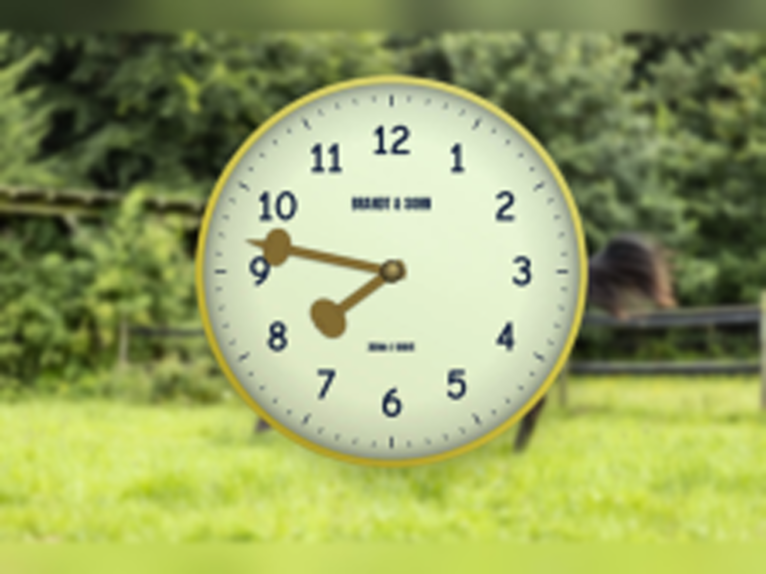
7:47
